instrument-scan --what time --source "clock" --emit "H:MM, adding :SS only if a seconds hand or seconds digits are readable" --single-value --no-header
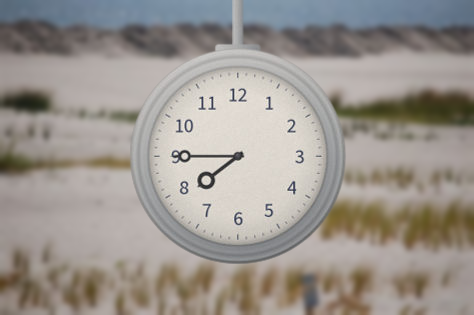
7:45
